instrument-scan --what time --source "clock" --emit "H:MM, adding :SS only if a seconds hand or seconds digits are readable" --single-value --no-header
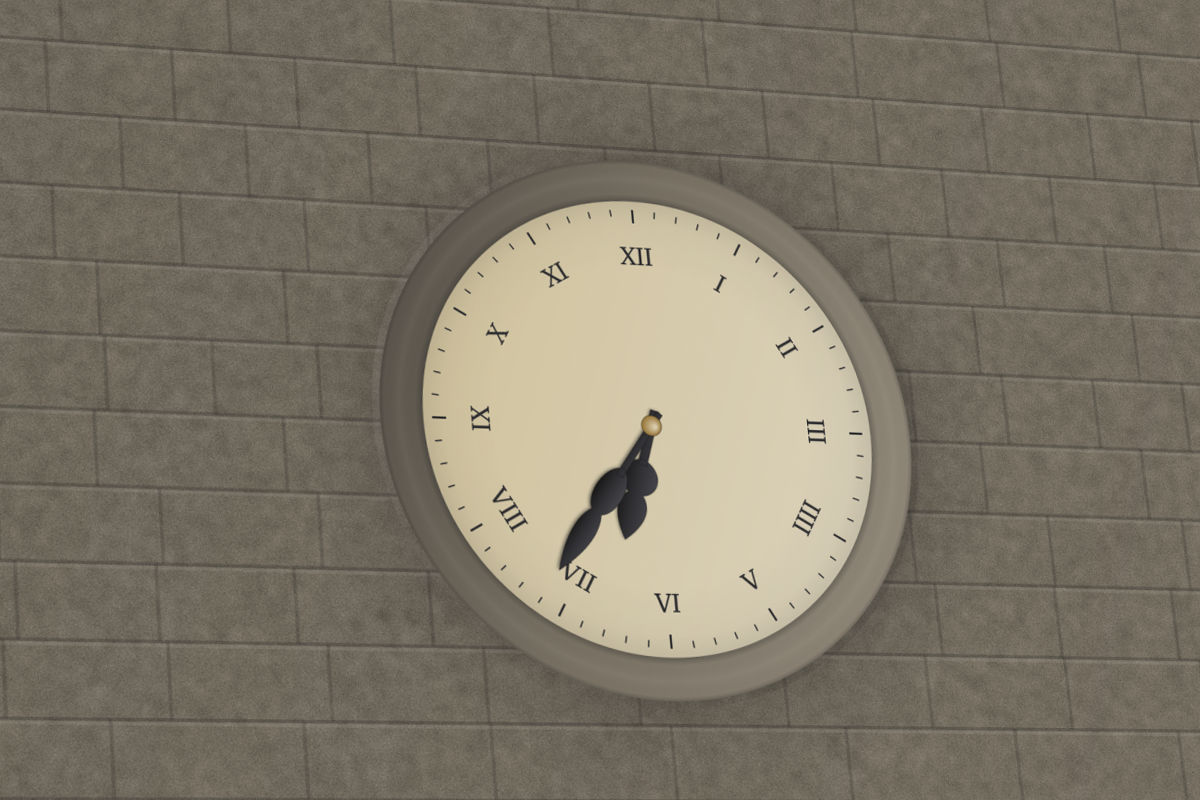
6:36
